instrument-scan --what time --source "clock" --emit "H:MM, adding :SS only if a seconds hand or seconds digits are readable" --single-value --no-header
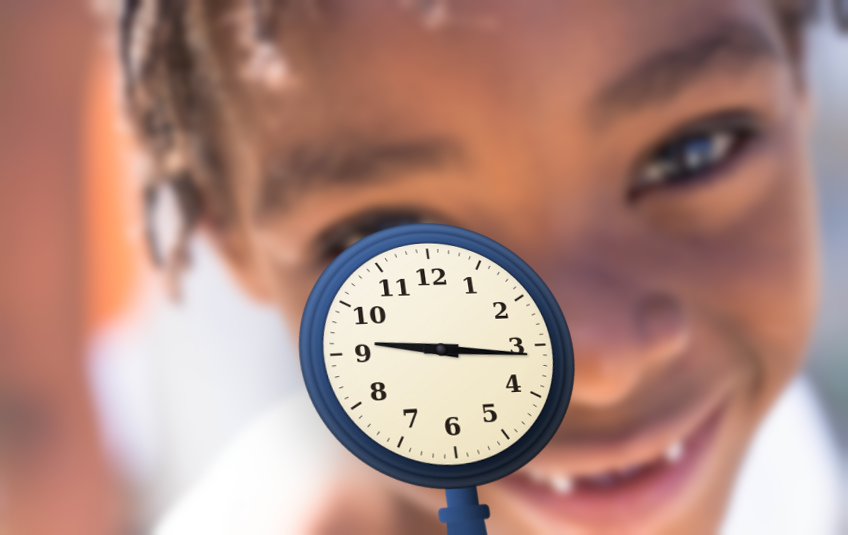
9:16
